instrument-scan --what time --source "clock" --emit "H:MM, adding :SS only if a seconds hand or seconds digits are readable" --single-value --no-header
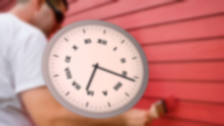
6:16
